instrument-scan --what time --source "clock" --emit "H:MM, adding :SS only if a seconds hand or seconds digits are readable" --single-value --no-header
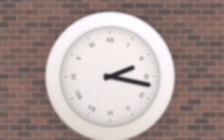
2:17
